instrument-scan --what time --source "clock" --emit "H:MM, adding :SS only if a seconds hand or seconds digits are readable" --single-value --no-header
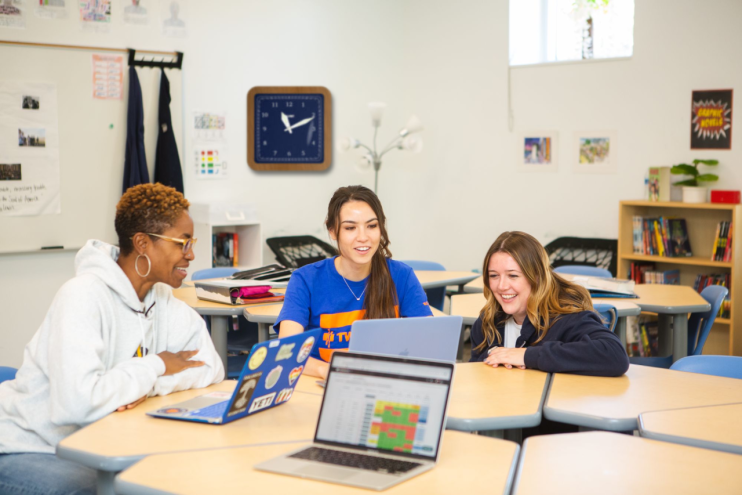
11:11
